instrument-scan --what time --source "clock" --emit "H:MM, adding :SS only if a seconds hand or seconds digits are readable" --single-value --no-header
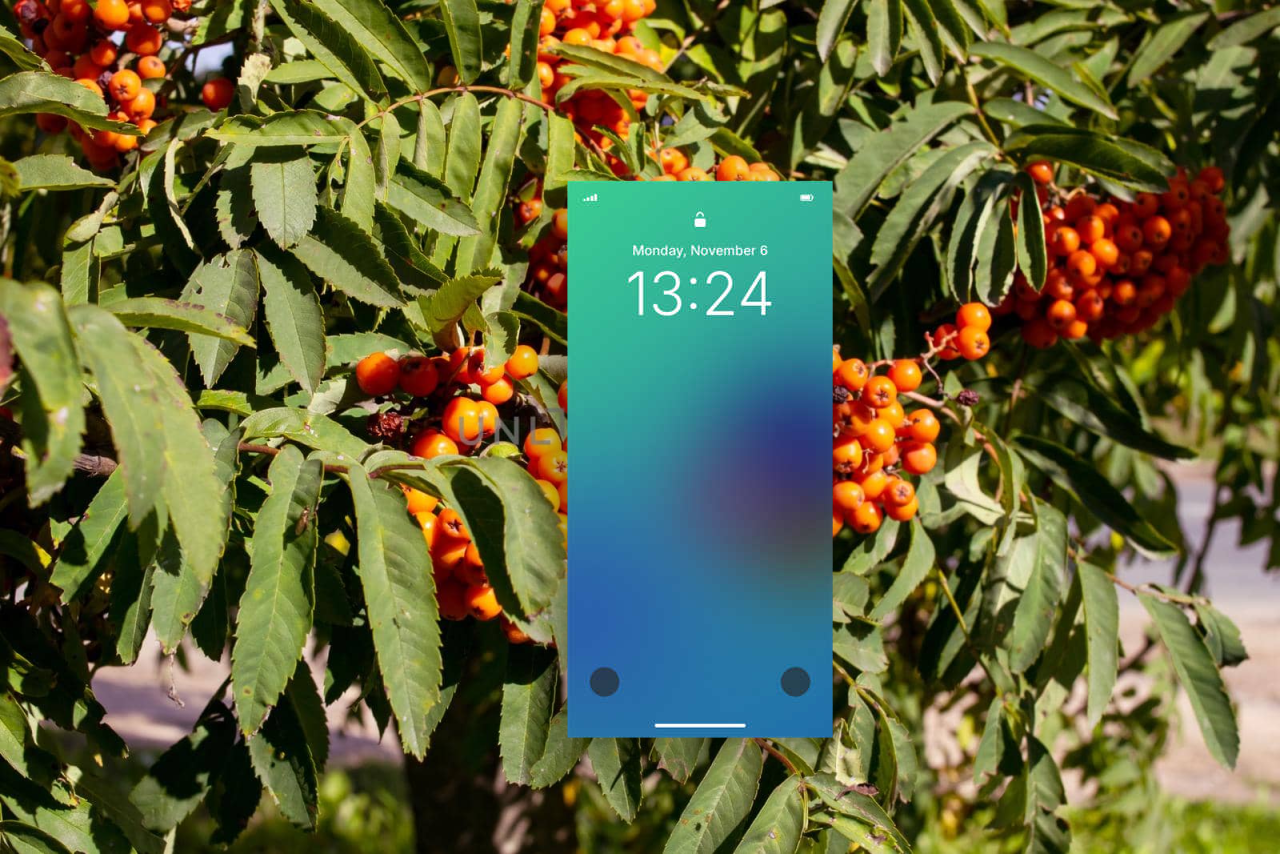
13:24
